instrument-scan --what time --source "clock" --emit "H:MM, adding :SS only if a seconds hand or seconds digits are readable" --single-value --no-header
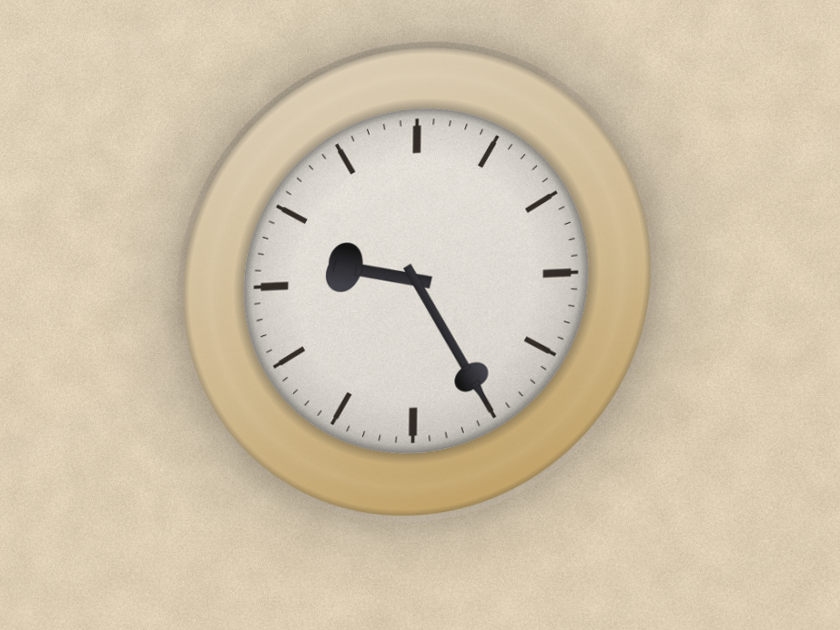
9:25
